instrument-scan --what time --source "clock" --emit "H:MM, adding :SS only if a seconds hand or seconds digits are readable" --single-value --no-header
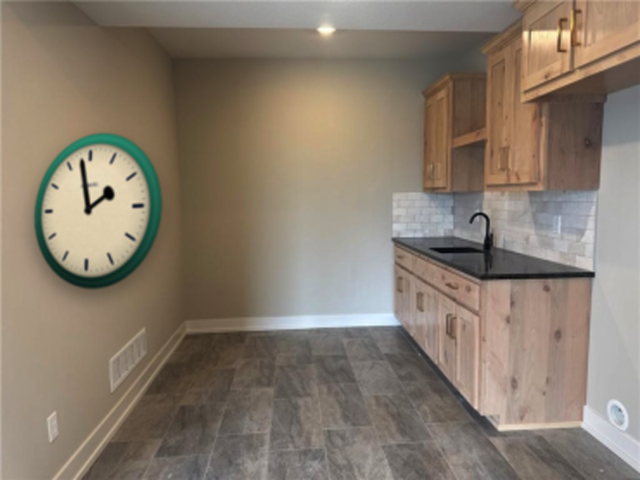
1:58
